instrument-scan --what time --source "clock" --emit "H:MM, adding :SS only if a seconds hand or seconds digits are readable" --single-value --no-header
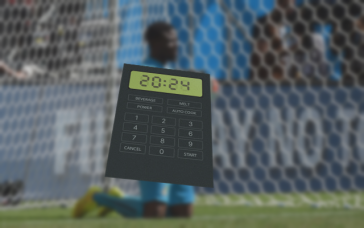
20:24
